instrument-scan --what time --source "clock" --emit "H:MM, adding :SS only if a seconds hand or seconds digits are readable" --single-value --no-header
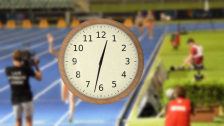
12:32
